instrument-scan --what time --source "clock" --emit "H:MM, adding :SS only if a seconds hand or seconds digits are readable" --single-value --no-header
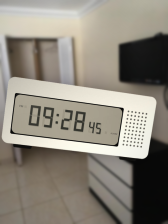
9:28:45
